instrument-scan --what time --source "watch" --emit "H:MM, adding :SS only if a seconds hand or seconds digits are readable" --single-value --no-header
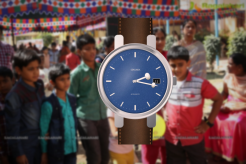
2:17
